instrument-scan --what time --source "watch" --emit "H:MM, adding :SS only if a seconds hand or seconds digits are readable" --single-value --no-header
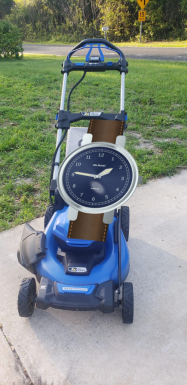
1:46
